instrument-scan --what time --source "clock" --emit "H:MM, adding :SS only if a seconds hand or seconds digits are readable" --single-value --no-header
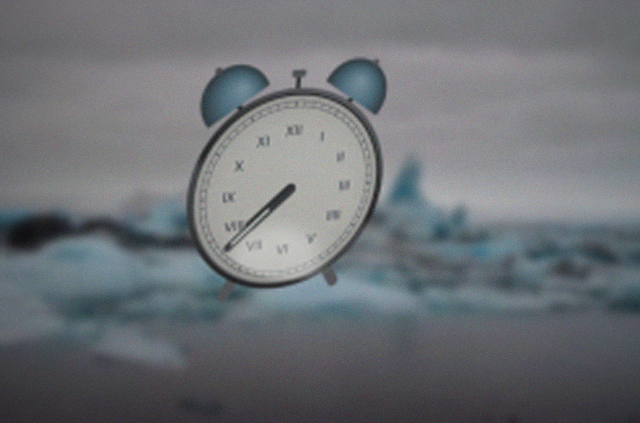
7:38
